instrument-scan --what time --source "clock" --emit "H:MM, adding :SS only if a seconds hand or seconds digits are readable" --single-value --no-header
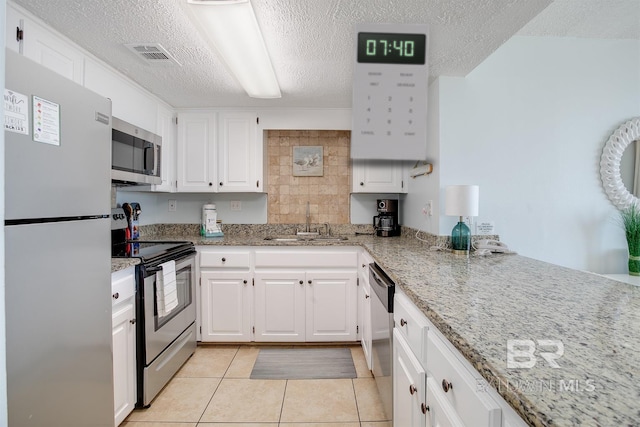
7:40
